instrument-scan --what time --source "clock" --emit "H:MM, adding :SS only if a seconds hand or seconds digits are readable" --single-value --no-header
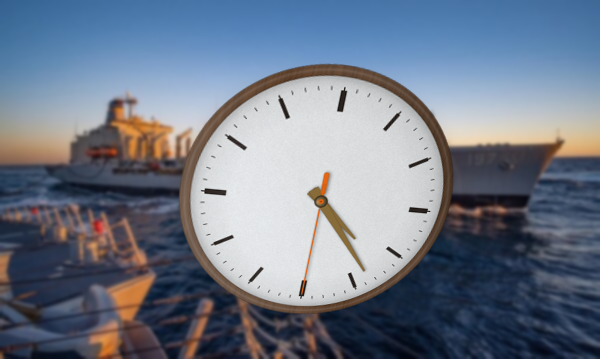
4:23:30
